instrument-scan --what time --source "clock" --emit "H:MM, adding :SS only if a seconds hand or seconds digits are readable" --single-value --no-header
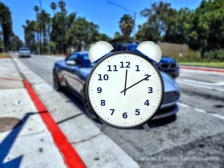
12:10
